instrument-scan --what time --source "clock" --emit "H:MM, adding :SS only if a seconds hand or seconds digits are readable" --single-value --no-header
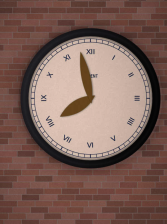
7:58
